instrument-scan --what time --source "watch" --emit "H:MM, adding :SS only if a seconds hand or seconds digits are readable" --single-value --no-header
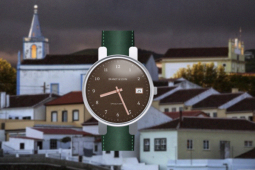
8:26
